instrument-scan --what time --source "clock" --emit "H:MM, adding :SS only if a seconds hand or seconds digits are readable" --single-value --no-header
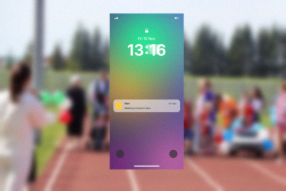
13:16
